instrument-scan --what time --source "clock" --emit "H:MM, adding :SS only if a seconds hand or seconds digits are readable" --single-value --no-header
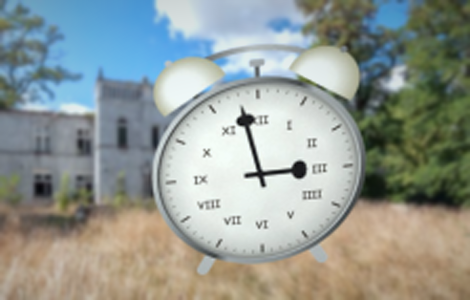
2:58
